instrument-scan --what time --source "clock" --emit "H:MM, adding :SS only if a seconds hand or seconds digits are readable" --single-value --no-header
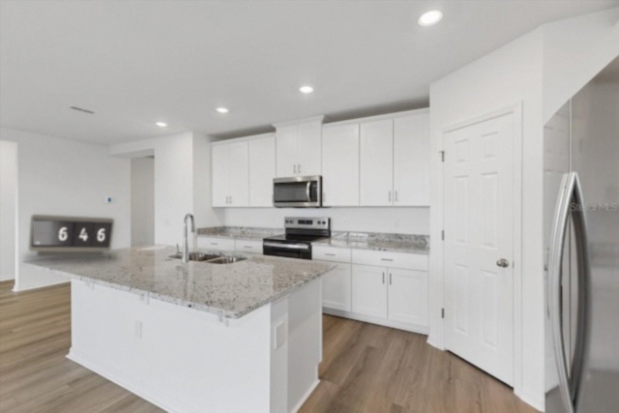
6:46
